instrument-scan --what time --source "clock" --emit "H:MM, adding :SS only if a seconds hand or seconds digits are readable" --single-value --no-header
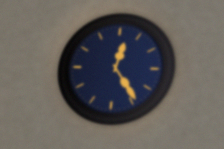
12:24
